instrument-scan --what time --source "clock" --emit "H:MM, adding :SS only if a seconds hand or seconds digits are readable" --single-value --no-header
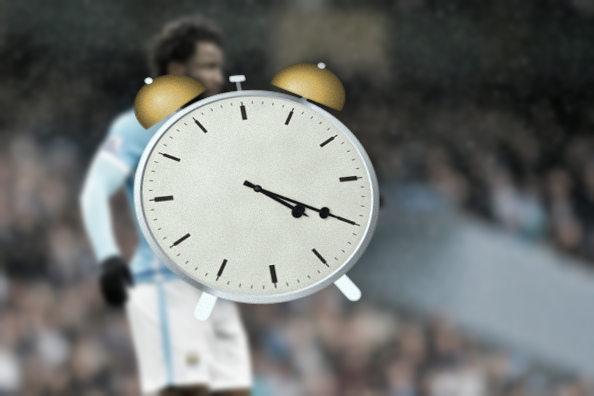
4:20
